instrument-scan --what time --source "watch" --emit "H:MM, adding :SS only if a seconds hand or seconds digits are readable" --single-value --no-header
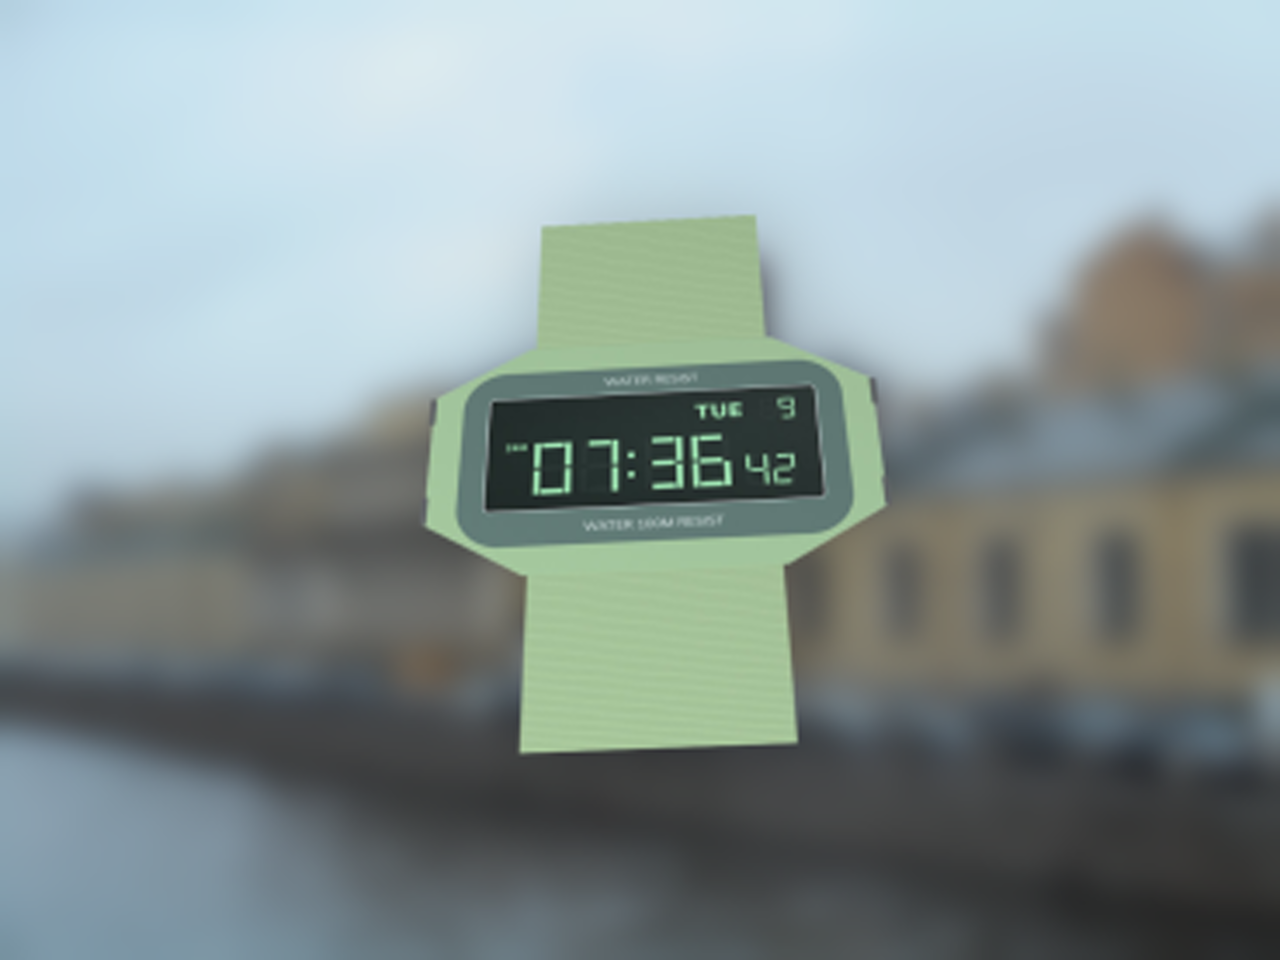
7:36:42
